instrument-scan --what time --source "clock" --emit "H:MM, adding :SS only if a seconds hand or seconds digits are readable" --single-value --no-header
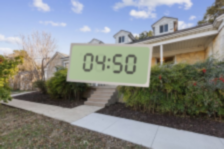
4:50
